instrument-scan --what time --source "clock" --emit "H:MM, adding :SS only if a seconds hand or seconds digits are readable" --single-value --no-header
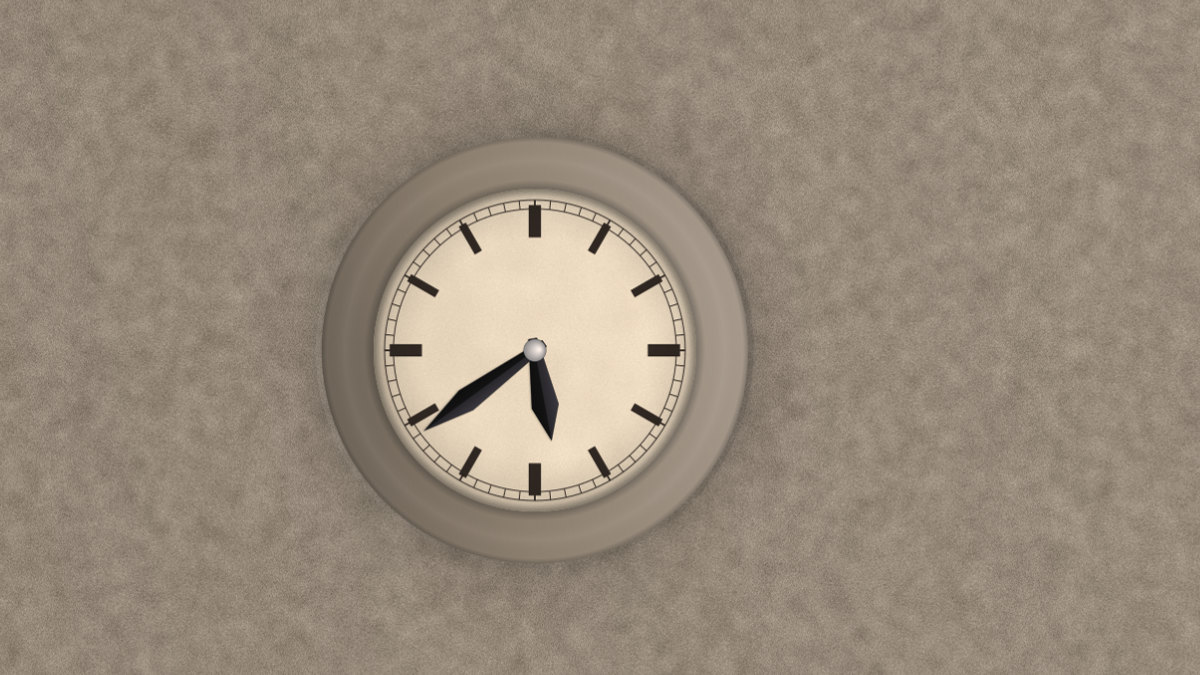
5:39
